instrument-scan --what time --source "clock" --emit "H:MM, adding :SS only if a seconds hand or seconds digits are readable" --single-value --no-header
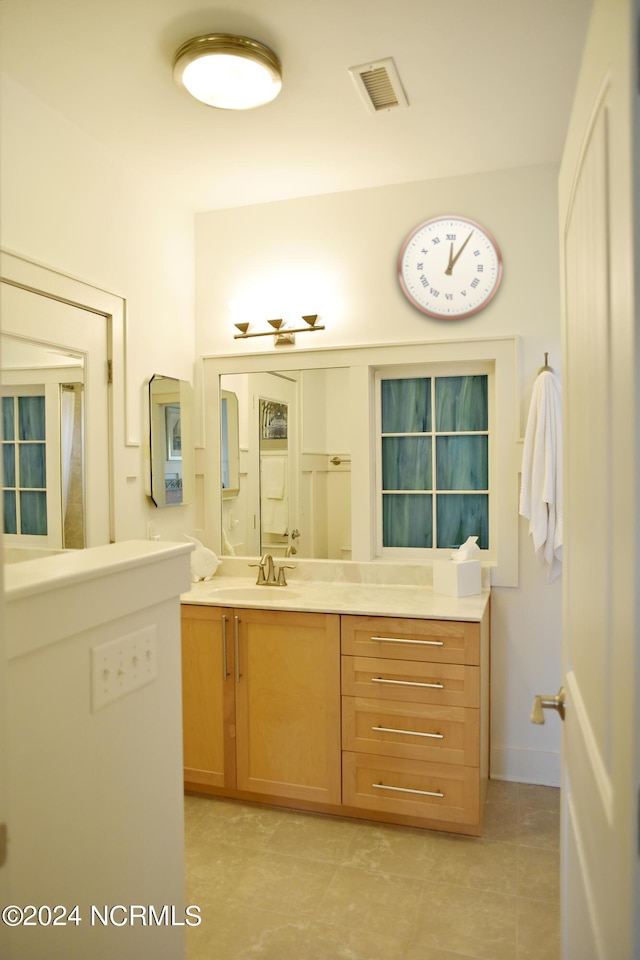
12:05
